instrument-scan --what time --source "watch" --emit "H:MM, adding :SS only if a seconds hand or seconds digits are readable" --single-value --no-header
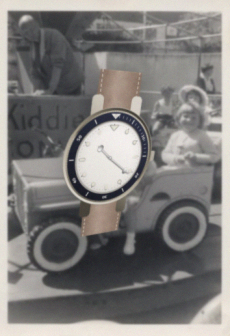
10:21
